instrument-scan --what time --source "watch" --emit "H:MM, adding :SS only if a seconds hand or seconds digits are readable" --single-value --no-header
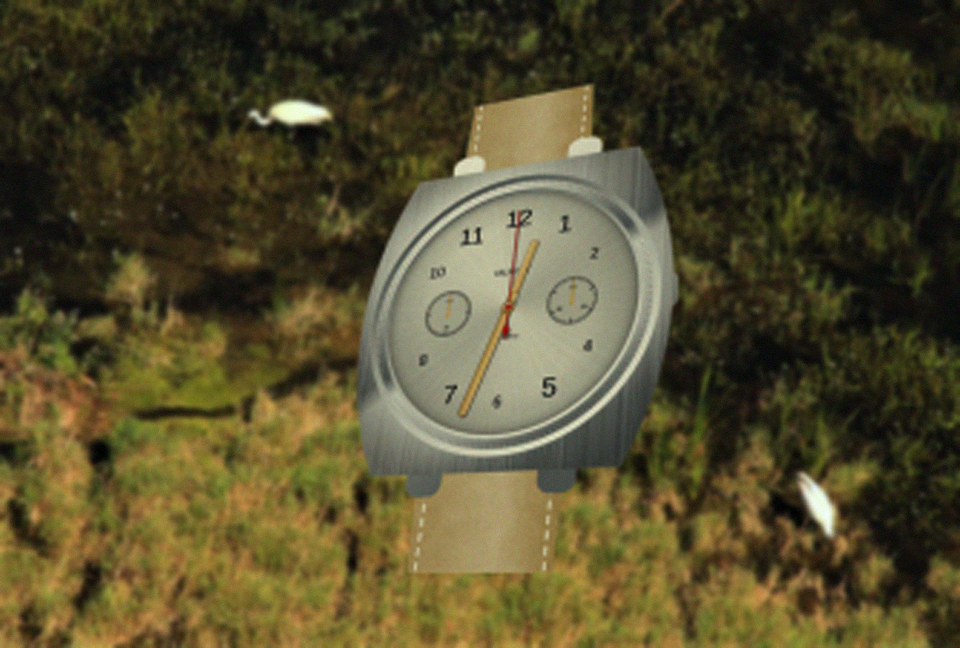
12:33
